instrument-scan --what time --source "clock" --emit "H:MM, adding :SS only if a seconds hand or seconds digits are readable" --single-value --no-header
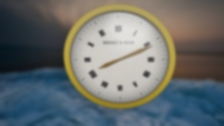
8:11
